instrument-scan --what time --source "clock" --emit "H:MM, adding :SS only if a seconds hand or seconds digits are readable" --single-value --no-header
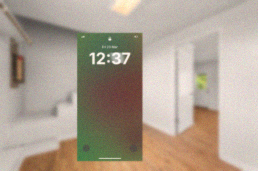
12:37
